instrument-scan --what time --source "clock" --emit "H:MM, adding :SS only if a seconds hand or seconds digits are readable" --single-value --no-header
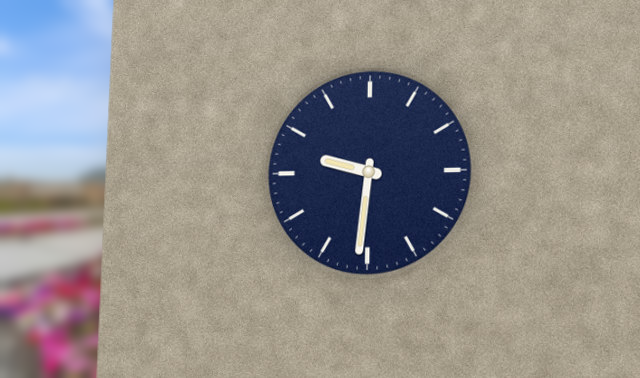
9:31
